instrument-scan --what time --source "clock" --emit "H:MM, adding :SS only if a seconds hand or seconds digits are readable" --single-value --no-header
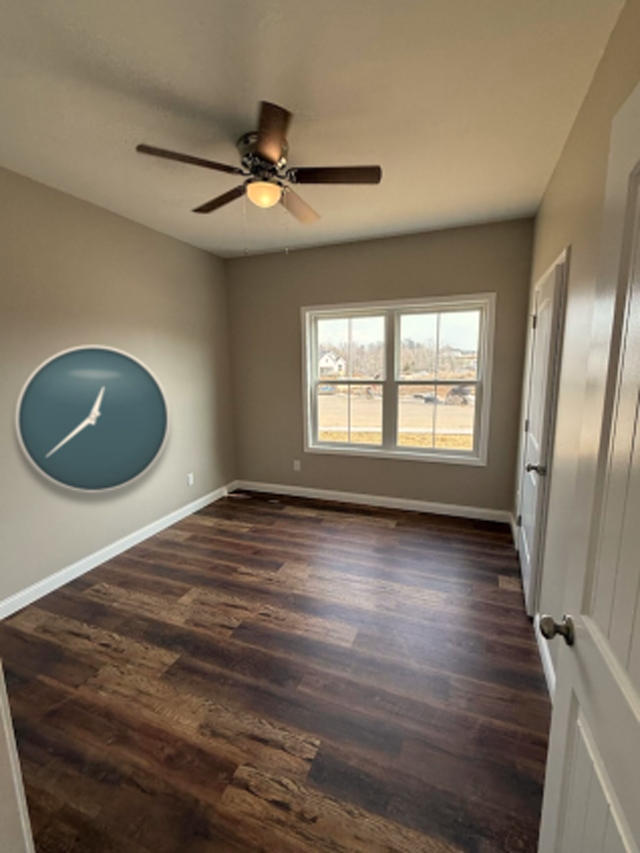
12:38
